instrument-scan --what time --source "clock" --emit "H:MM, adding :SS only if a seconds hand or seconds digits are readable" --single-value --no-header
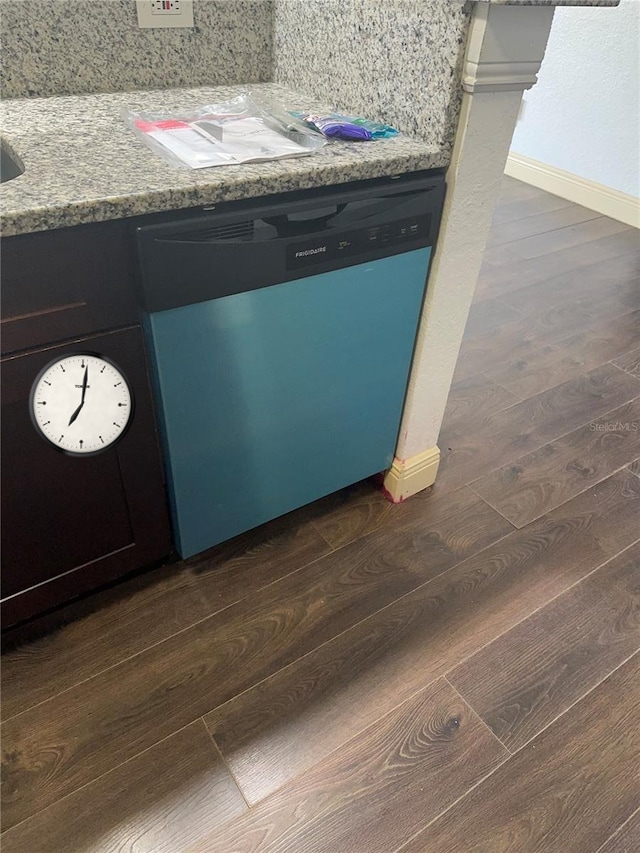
7:01
